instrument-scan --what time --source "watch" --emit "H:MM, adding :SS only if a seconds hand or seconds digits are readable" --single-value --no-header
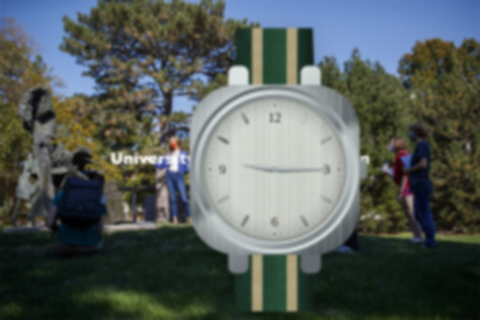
9:15
